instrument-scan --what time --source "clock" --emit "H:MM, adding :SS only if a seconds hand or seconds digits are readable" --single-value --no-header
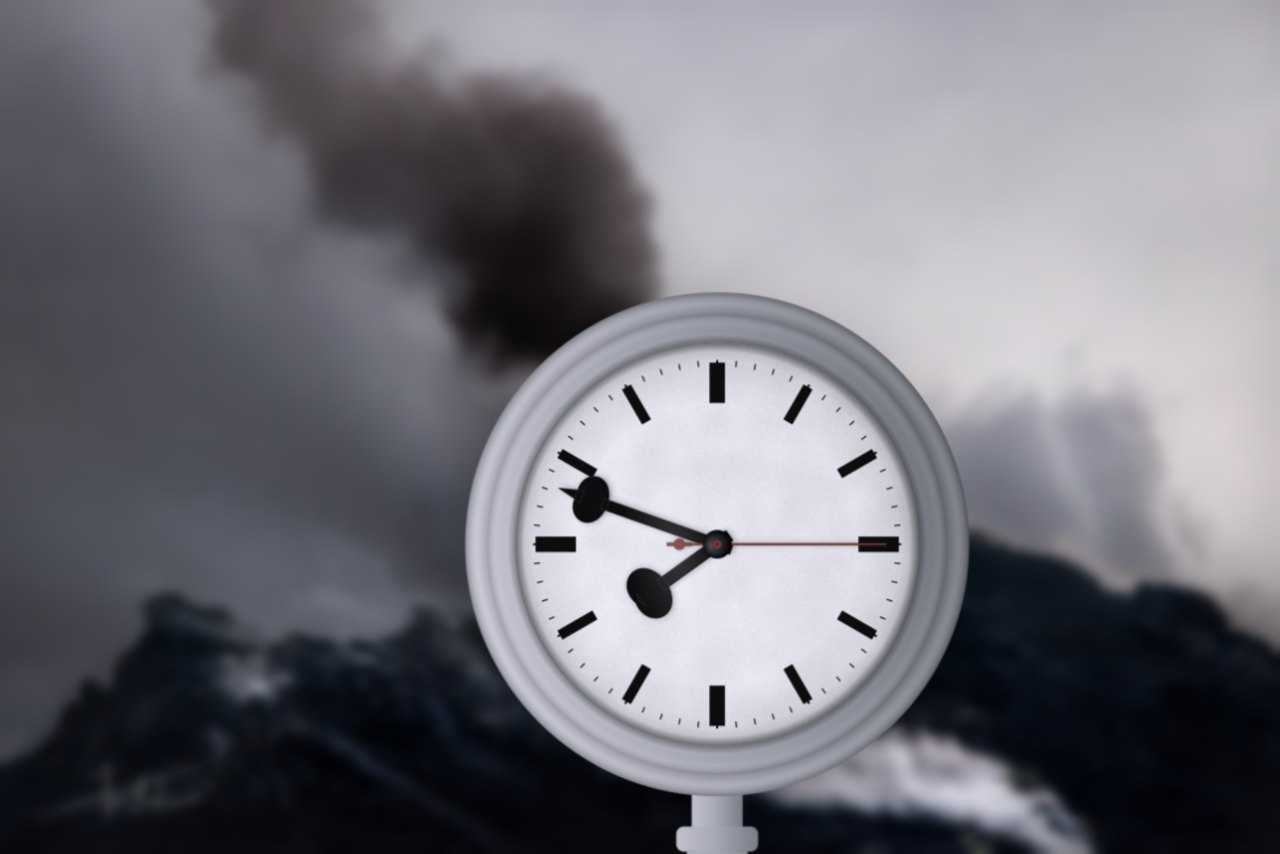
7:48:15
